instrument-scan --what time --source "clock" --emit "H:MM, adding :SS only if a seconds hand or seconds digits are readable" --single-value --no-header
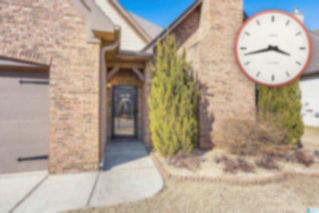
3:43
